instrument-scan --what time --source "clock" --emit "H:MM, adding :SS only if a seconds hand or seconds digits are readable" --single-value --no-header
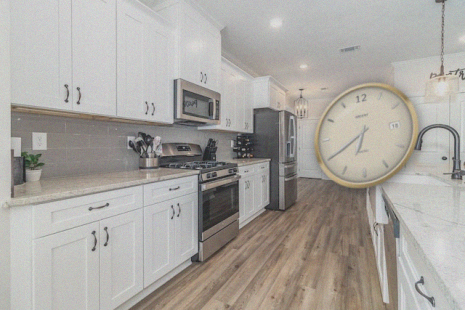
6:40
